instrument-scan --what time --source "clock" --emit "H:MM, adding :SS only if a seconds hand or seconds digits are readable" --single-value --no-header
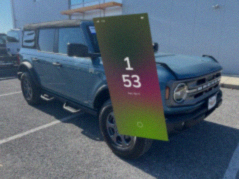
1:53
